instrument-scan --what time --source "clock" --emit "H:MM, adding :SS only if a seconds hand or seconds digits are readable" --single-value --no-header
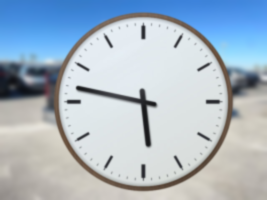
5:47
